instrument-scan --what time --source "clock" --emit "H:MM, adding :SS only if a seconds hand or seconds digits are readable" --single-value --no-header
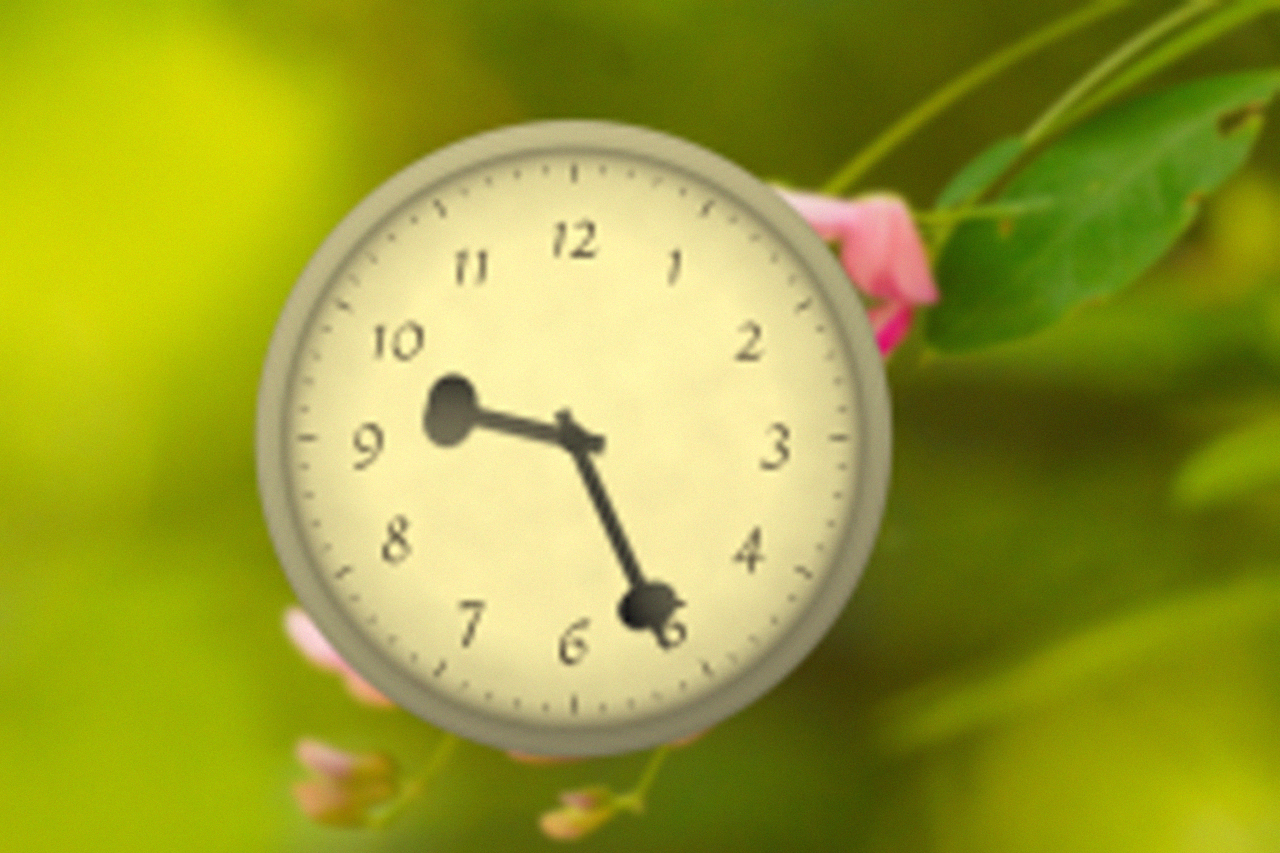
9:26
